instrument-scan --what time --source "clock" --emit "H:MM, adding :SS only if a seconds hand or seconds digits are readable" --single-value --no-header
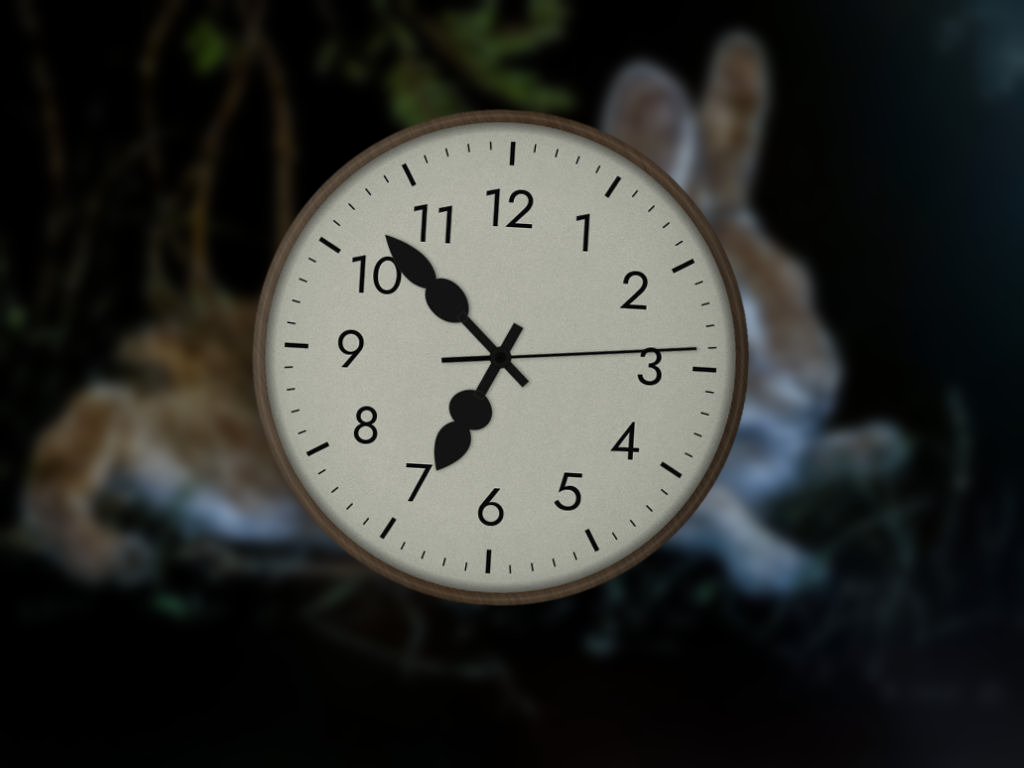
6:52:14
